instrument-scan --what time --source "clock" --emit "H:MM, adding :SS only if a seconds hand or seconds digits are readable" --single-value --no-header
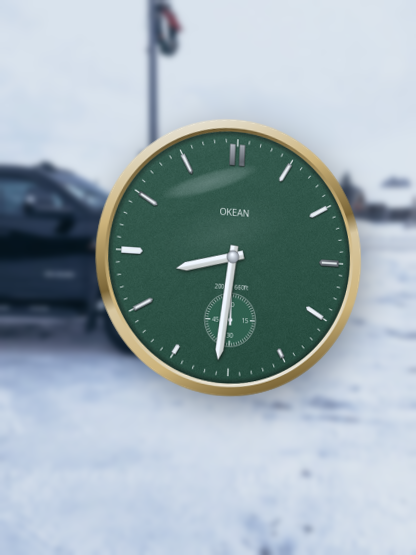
8:31
